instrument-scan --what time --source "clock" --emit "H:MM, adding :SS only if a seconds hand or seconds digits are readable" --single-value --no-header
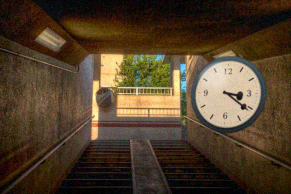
3:21
